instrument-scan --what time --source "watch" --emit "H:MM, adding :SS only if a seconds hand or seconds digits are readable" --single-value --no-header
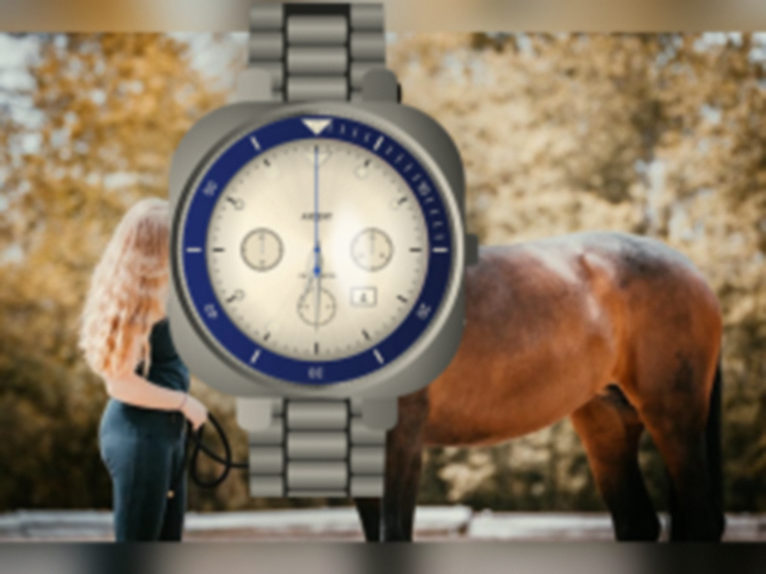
6:30
